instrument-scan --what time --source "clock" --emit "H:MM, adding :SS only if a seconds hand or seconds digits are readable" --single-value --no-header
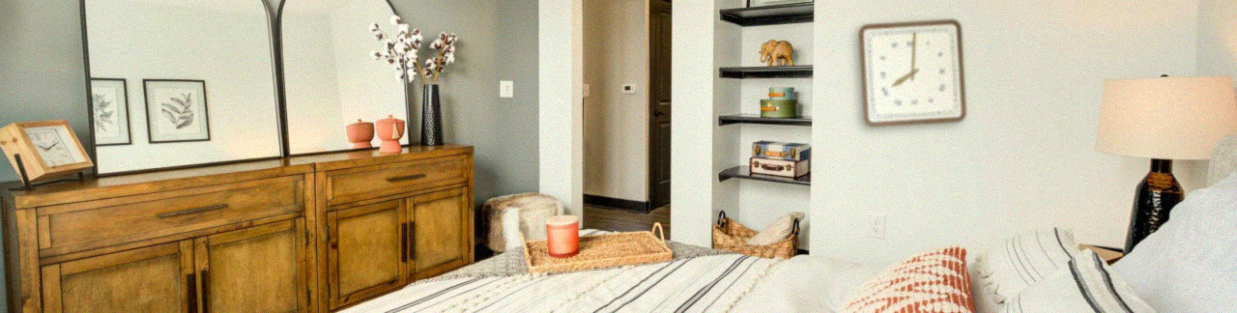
8:01
